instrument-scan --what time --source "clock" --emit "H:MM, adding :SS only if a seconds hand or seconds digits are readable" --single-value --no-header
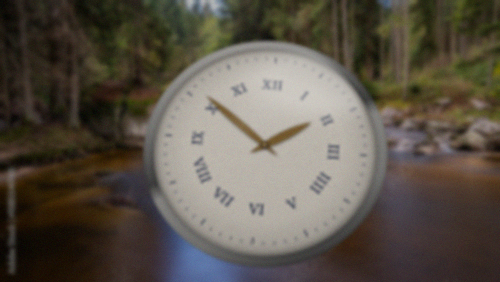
1:51
